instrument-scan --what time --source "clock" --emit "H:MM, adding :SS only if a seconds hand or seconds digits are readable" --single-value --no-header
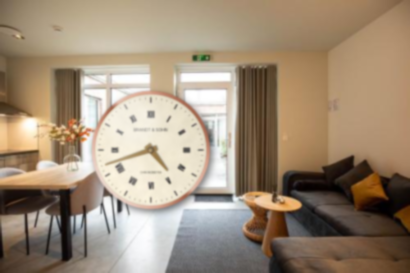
4:42
